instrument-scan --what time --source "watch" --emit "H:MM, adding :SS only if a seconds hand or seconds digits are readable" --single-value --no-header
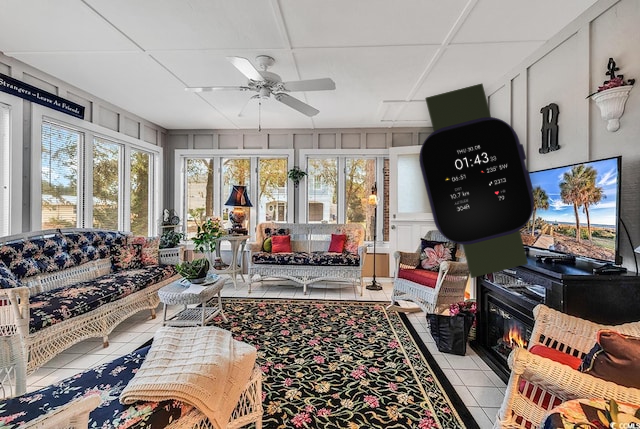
1:43
